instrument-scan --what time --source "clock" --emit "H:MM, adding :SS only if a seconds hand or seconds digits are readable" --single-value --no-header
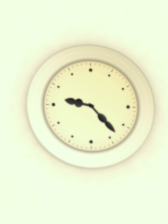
9:23
